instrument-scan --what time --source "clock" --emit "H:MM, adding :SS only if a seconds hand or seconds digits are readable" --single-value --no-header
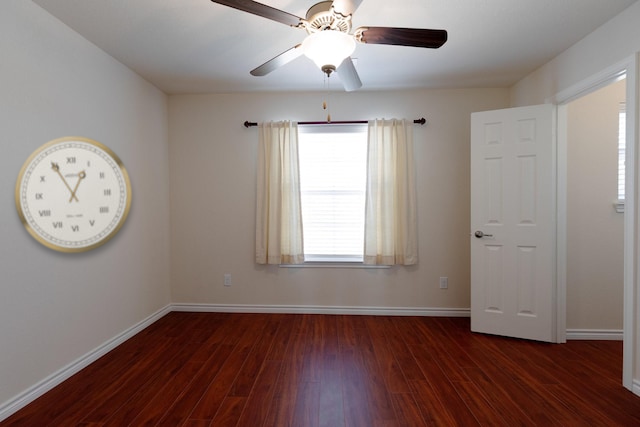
12:55
